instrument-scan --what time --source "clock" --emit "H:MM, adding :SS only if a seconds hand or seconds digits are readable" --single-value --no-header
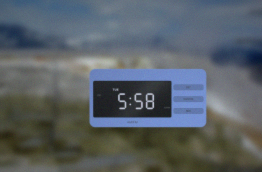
5:58
